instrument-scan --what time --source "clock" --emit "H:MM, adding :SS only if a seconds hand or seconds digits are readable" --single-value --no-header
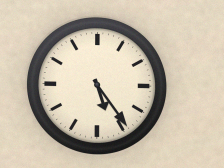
5:24
